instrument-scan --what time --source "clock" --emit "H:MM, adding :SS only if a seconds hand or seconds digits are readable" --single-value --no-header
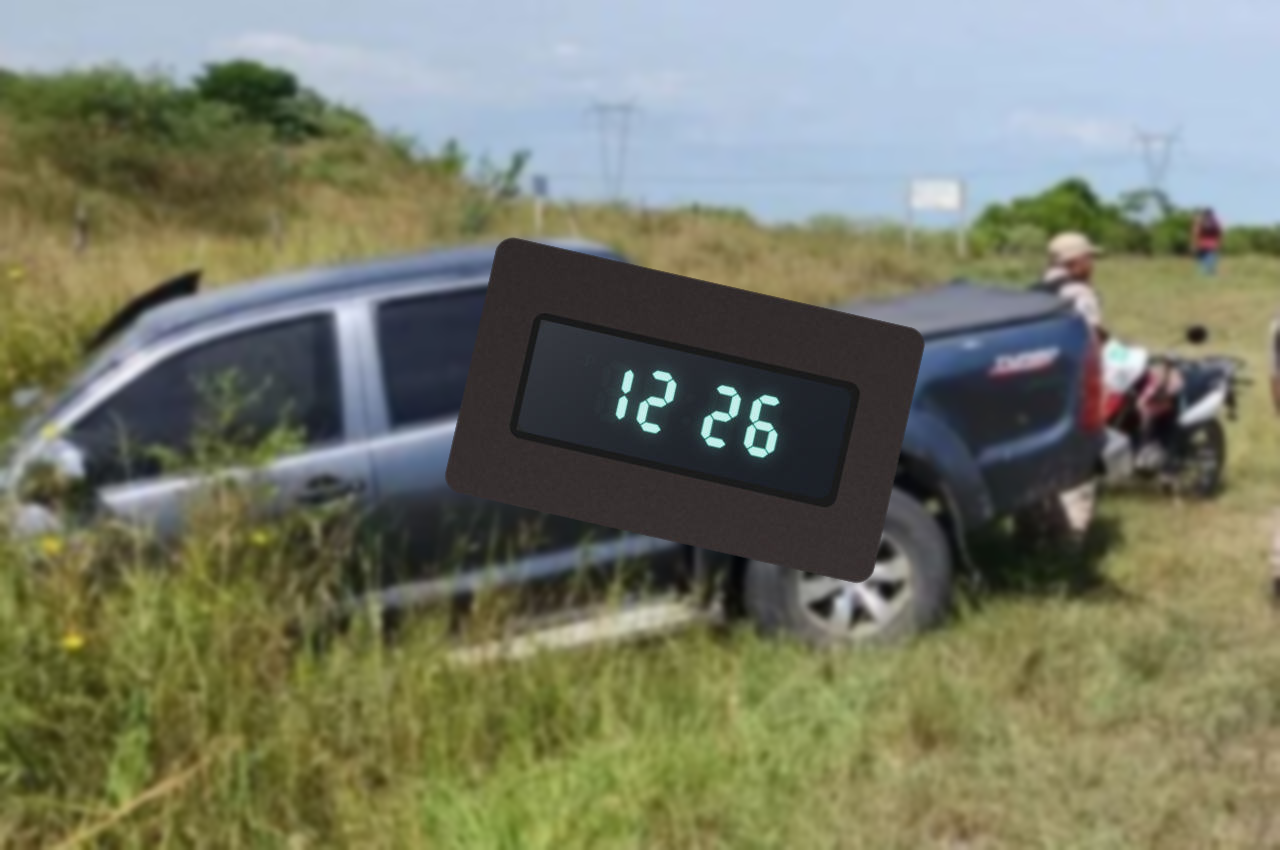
12:26
